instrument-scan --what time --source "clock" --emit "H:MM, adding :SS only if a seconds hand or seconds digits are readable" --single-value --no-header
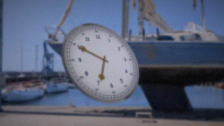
6:50
